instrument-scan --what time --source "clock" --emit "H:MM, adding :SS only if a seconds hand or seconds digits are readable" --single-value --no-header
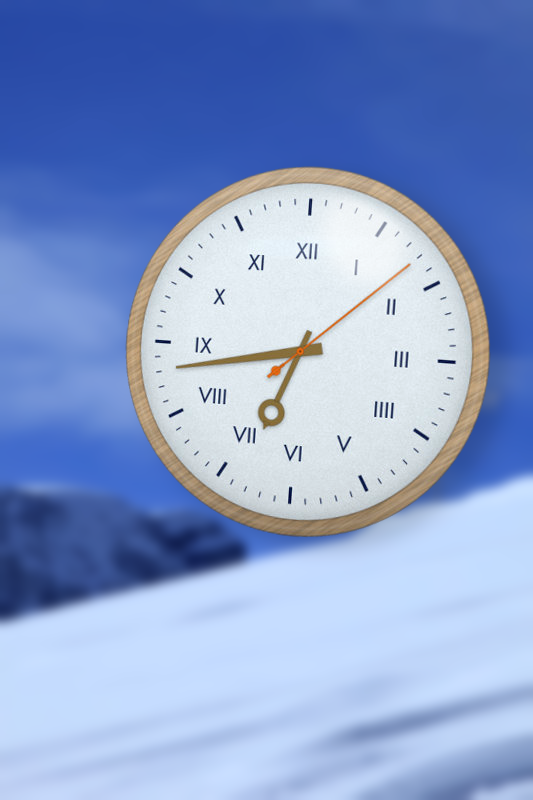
6:43:08
